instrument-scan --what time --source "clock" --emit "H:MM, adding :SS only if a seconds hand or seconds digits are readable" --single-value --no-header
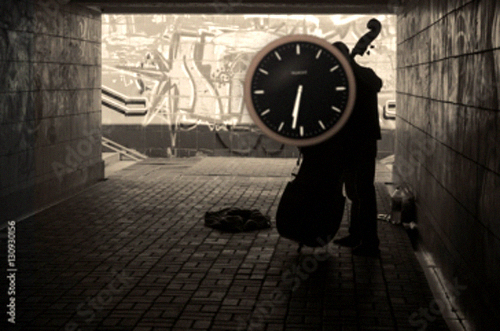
6:32
